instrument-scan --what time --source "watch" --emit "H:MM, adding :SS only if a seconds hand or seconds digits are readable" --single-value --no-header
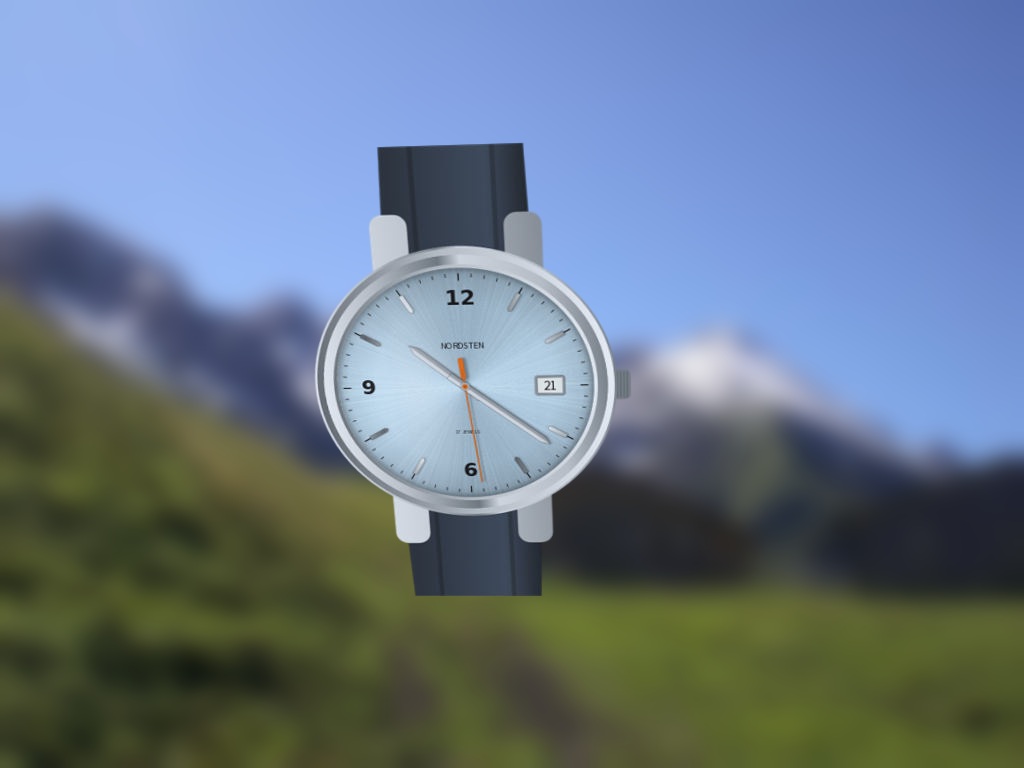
10:21:29
